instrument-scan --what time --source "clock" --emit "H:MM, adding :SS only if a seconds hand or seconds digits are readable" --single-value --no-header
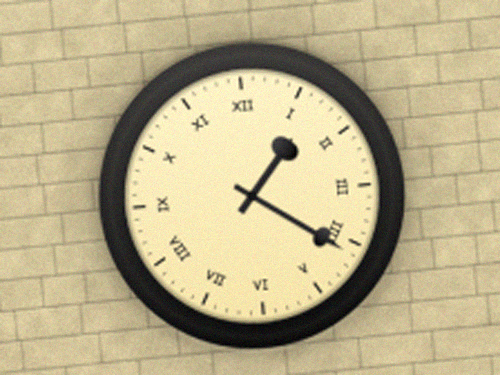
1:21
